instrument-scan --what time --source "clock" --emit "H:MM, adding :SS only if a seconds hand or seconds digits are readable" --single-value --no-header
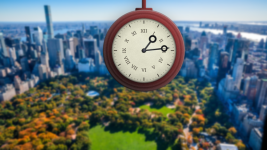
1:14
